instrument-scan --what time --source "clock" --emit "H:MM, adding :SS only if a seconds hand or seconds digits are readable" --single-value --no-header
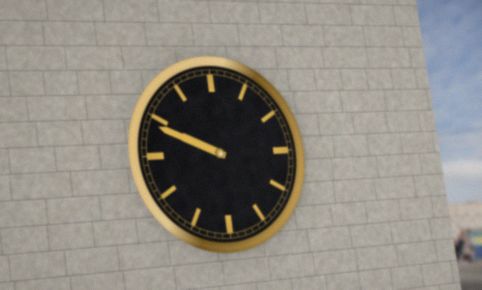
9:49
